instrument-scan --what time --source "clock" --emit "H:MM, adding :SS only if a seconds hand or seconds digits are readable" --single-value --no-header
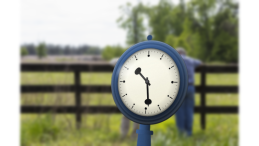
10:29
